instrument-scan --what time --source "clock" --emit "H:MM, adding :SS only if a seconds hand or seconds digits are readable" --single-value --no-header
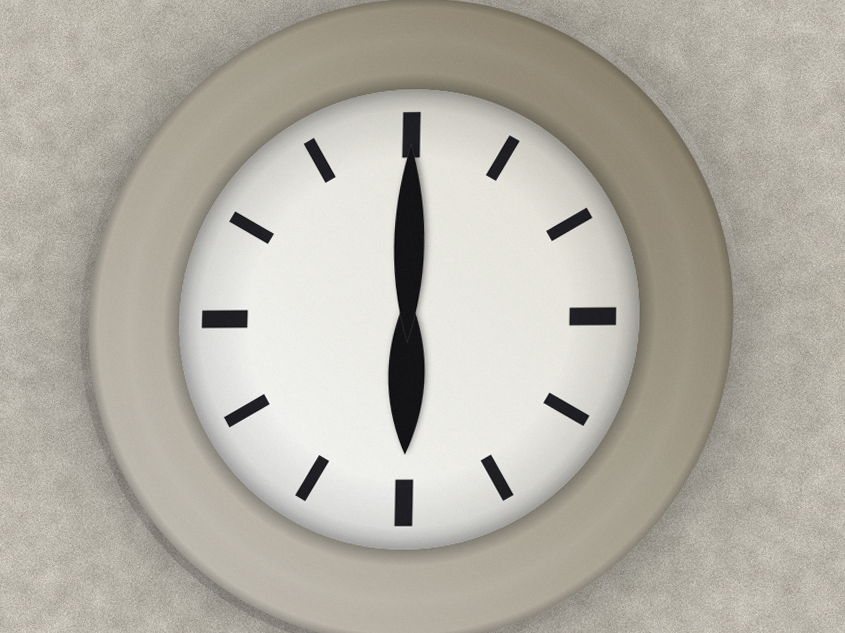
6:00
